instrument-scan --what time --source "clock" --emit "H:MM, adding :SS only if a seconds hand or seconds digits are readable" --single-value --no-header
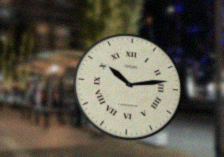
10:13
